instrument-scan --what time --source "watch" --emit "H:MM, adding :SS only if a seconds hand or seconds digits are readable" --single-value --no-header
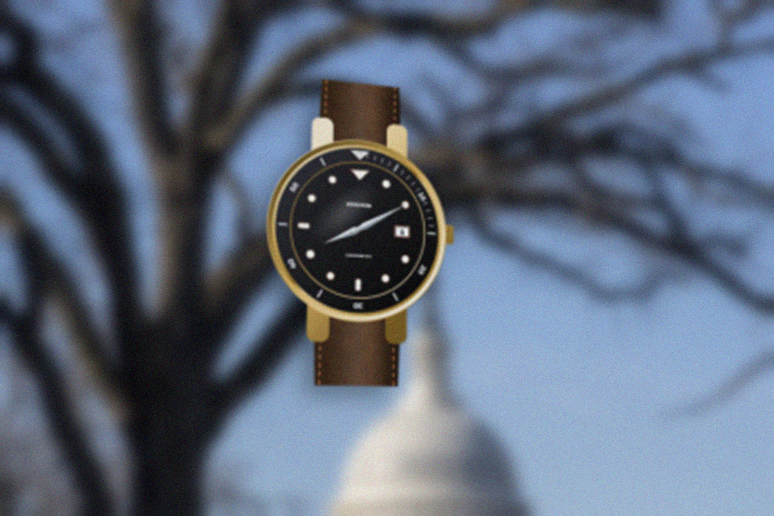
8:10
